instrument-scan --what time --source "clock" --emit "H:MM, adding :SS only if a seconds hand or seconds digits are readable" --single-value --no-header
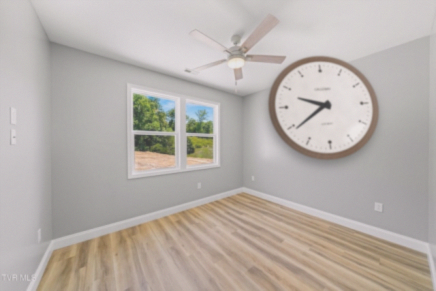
9:39
